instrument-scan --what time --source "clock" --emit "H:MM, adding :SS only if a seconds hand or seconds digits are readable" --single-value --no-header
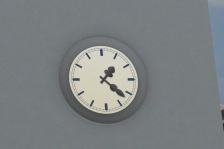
1:22
